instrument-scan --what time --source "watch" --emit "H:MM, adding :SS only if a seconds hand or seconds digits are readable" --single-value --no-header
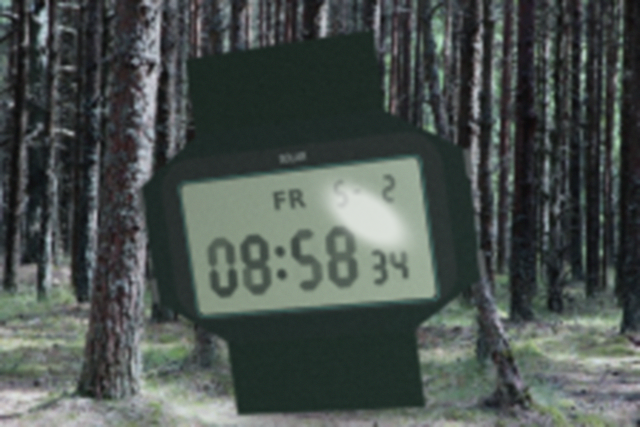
8:58:34
